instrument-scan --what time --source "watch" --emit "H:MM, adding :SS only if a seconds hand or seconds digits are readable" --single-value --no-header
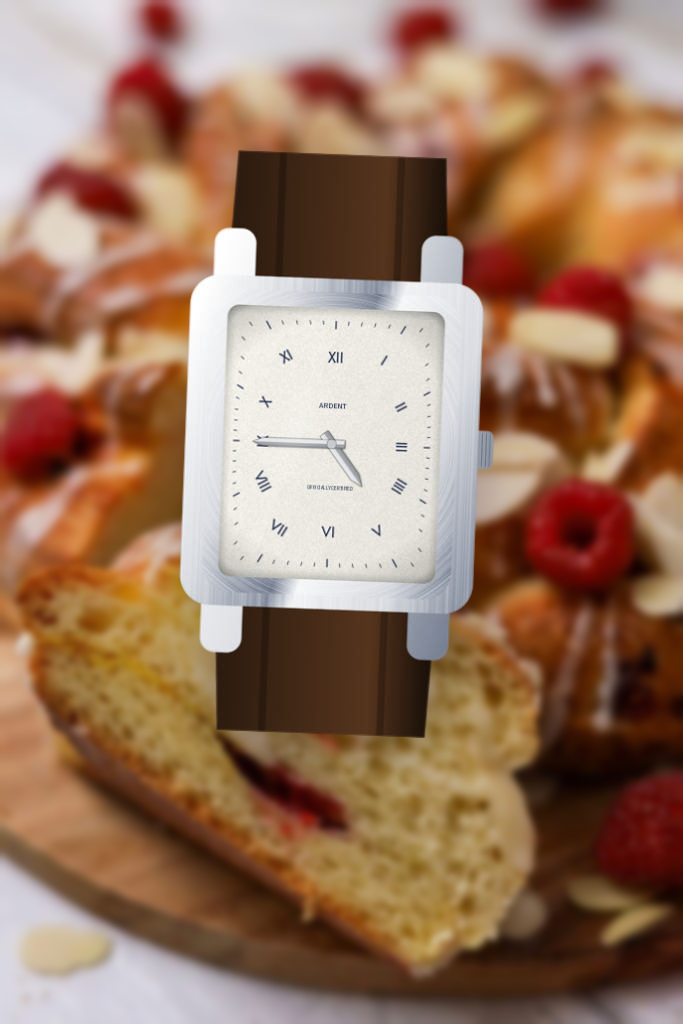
4:45
